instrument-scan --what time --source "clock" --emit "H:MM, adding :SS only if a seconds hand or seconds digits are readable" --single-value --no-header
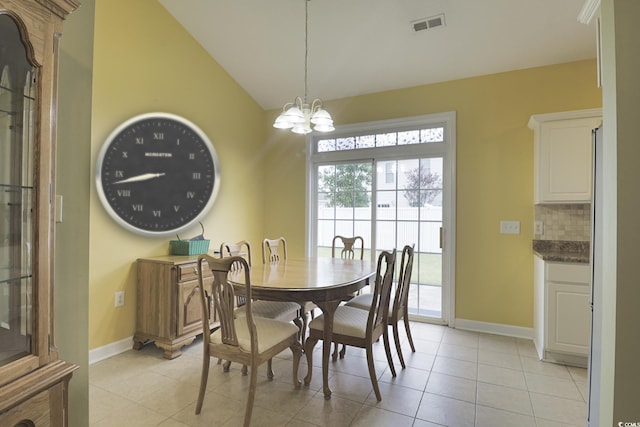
8:43
